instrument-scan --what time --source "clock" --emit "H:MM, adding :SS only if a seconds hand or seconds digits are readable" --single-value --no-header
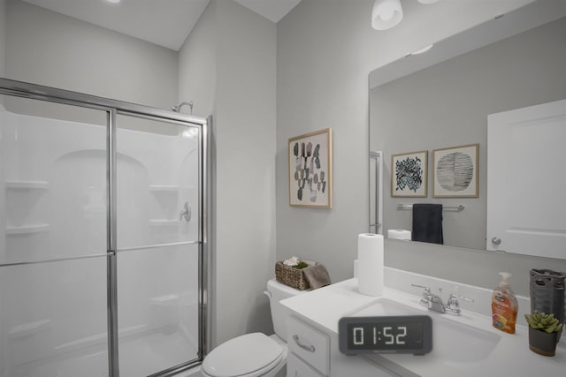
1:52
